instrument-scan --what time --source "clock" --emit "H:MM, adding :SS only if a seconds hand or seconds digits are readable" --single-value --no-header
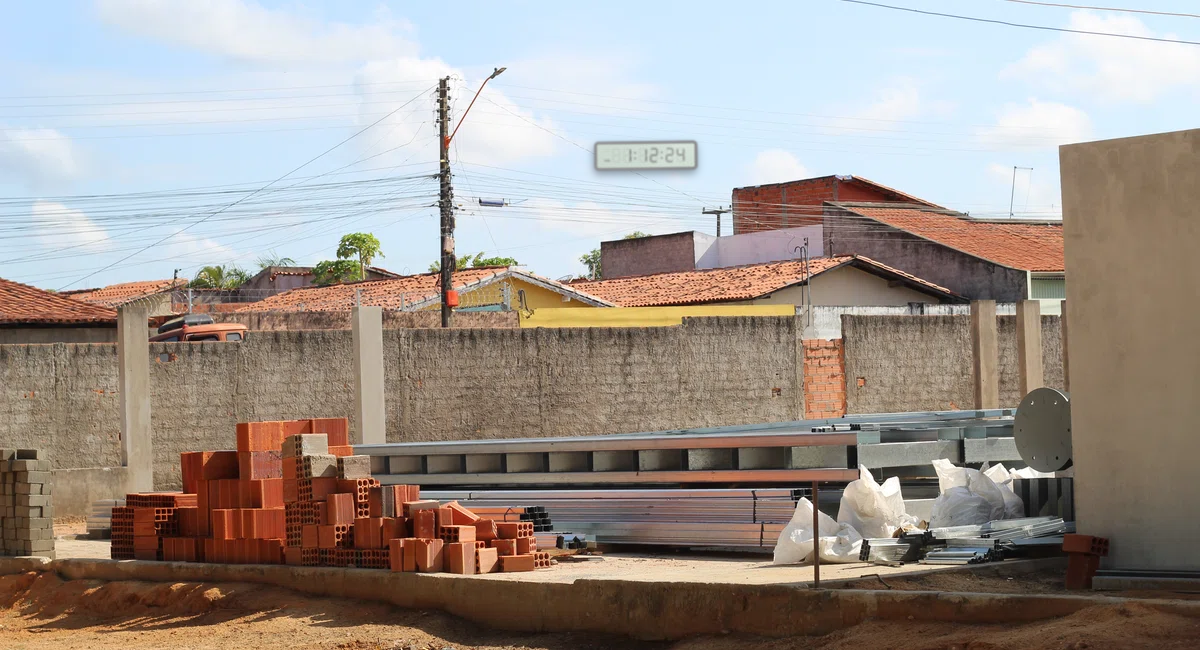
1:12:24
